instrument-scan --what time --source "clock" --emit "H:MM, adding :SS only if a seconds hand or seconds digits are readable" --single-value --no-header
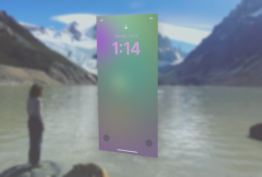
1:14
